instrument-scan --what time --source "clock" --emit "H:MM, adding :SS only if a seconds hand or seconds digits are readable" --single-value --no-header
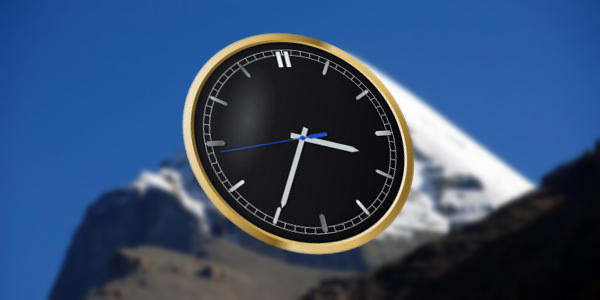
3:34:44
